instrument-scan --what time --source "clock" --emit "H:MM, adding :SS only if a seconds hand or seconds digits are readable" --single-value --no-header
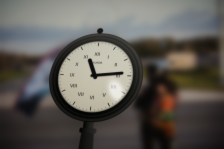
11:14
